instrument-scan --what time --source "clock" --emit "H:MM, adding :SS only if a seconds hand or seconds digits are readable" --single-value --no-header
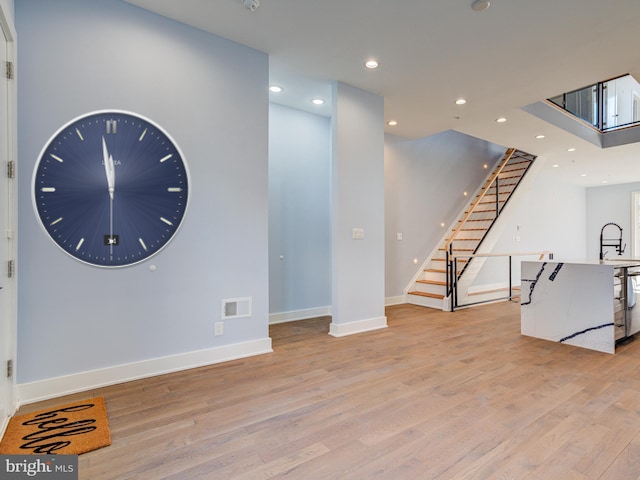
11:58:30
